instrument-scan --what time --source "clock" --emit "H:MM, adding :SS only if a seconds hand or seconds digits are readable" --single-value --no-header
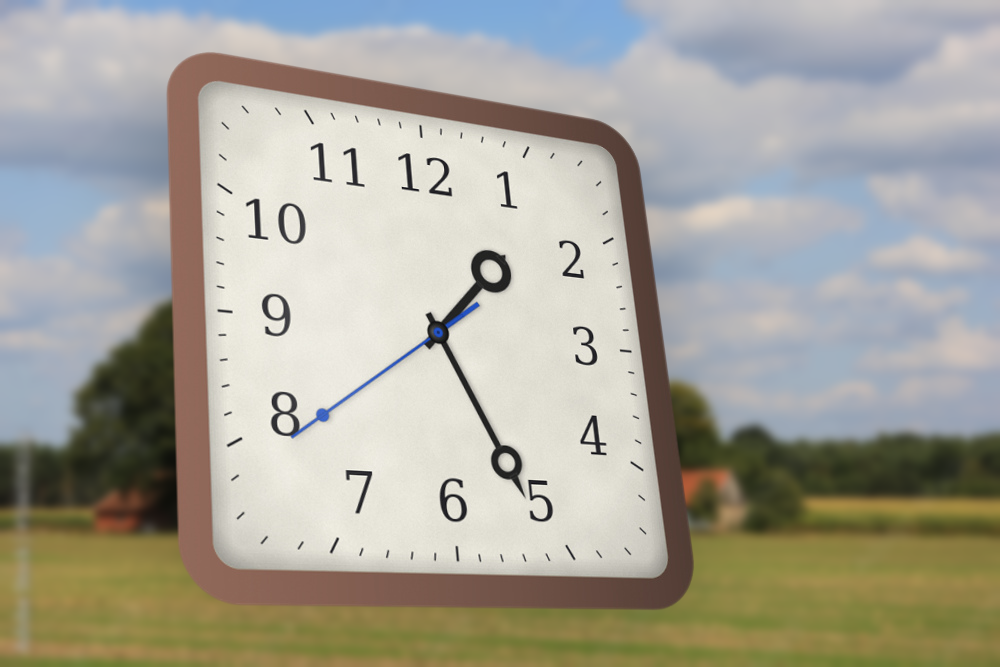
1:25:39
